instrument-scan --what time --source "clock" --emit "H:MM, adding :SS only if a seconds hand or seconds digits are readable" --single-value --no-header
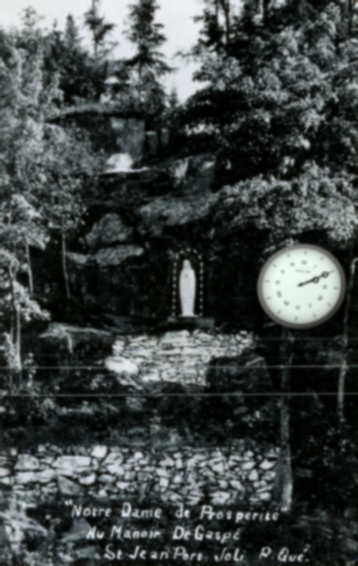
2:10
